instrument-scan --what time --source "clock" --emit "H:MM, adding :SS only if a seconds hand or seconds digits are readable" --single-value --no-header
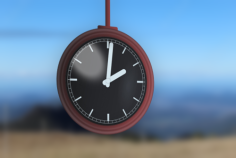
2:01
